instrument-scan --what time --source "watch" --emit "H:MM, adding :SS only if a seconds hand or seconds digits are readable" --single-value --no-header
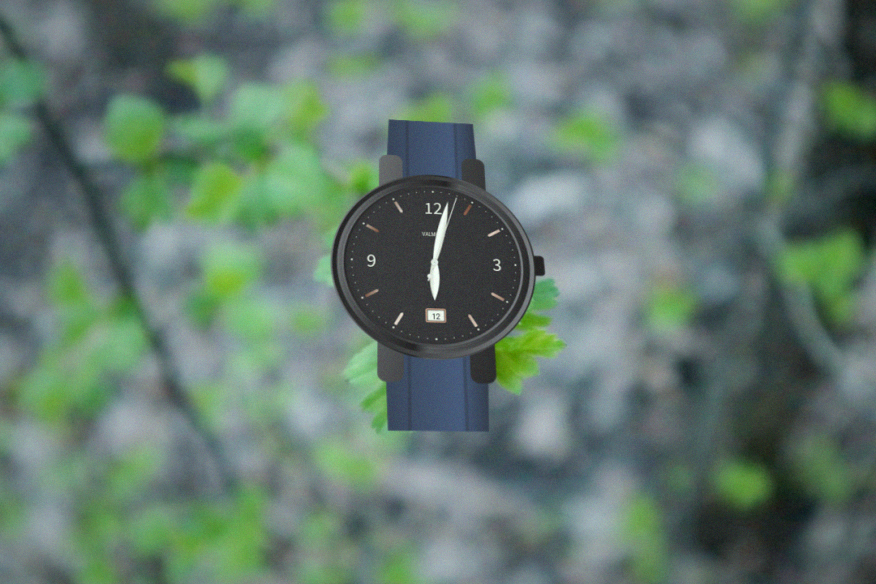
6:02:03
